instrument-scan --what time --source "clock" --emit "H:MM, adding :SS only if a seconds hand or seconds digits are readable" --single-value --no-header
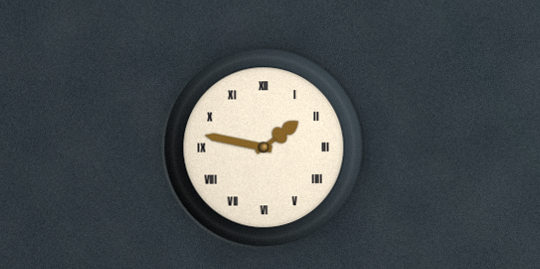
1:47
